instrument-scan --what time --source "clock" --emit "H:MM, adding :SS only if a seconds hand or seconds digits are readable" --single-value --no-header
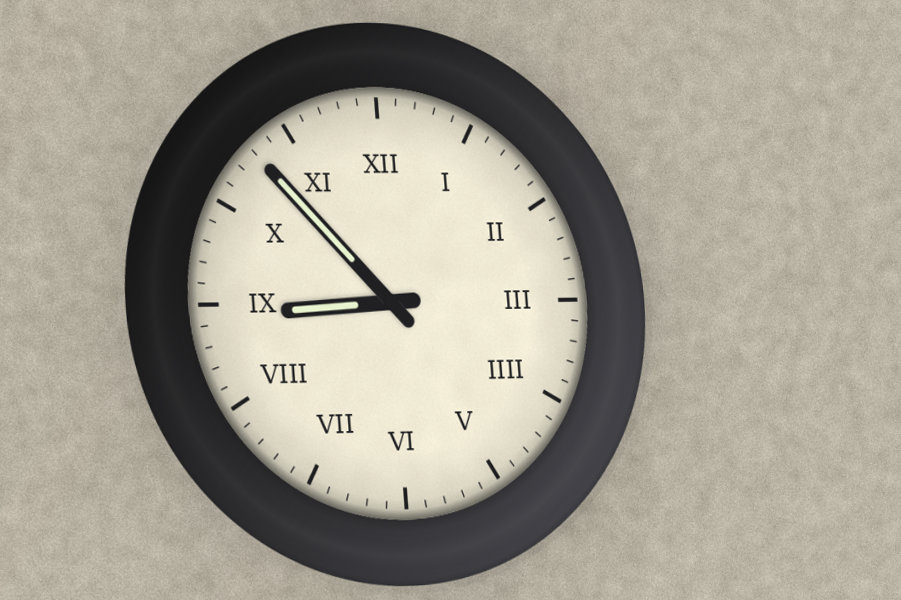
8:53
